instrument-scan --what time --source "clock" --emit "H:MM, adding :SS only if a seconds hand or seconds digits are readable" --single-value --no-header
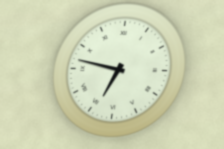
6:47
